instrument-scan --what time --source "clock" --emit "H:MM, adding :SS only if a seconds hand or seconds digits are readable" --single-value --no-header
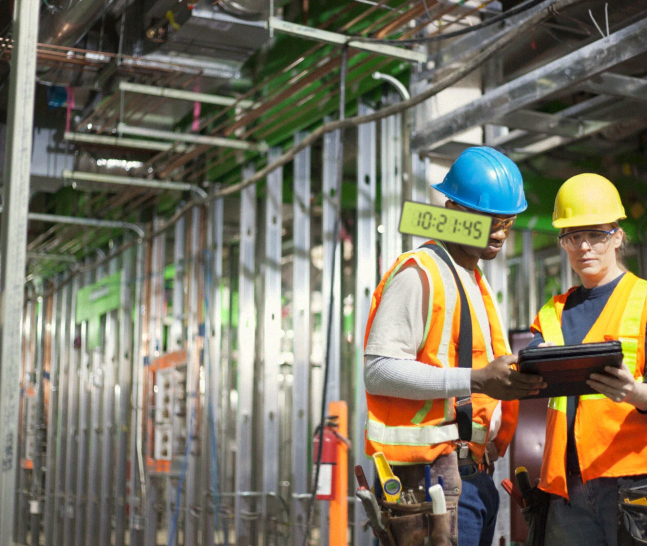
10:21:45
